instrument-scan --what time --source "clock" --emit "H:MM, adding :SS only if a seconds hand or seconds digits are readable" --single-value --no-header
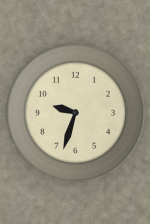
9:33
